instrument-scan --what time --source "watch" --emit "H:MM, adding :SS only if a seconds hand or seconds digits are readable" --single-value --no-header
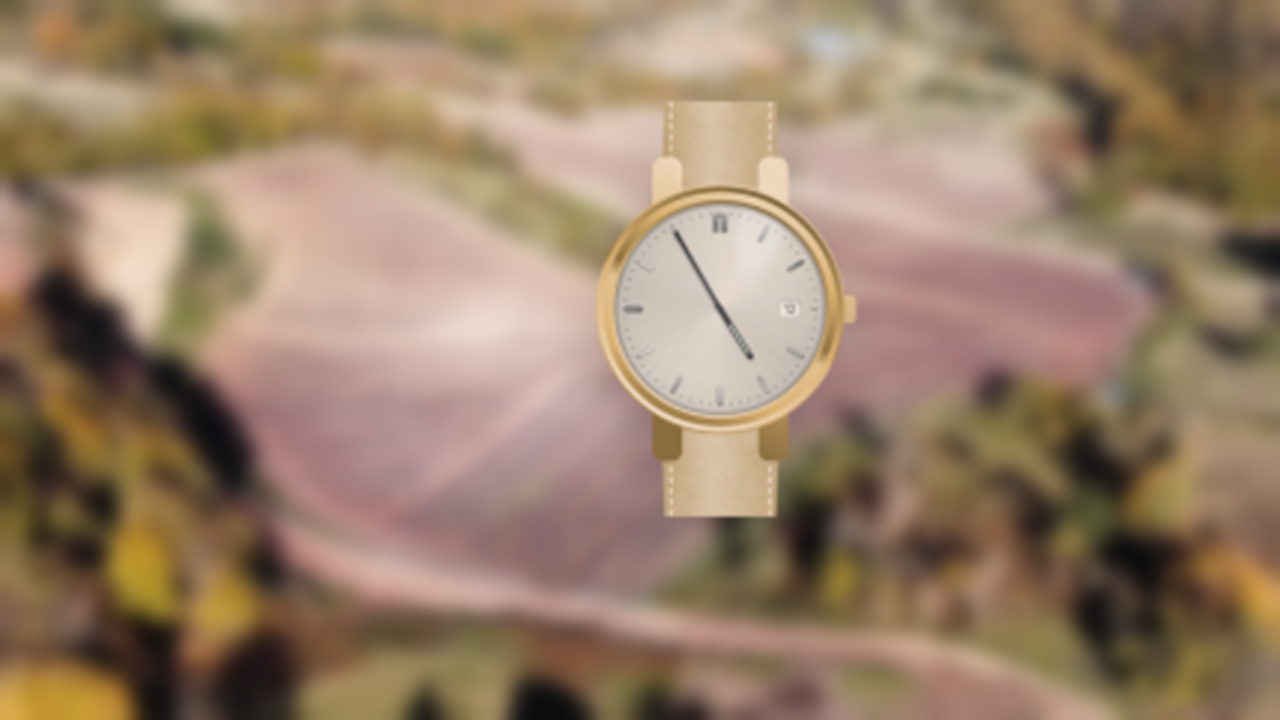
4:55
